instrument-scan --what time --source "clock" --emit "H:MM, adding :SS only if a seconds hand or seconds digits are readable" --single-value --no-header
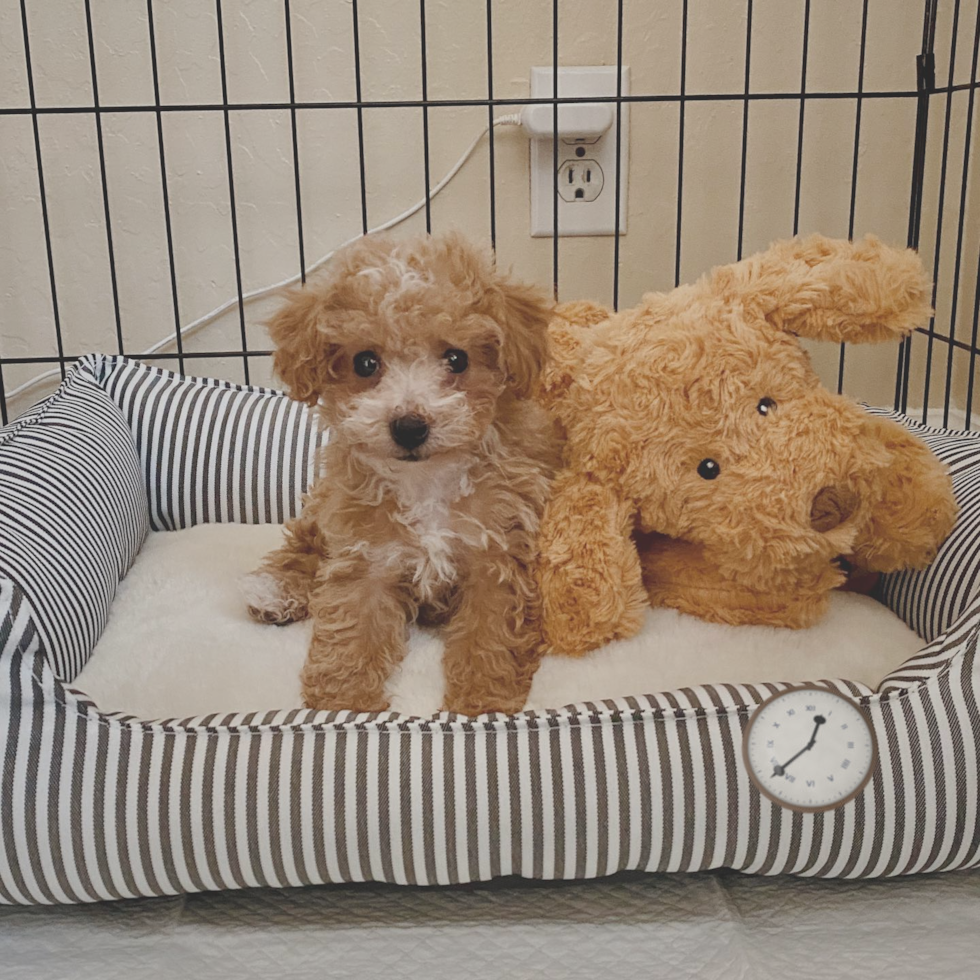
12:38
